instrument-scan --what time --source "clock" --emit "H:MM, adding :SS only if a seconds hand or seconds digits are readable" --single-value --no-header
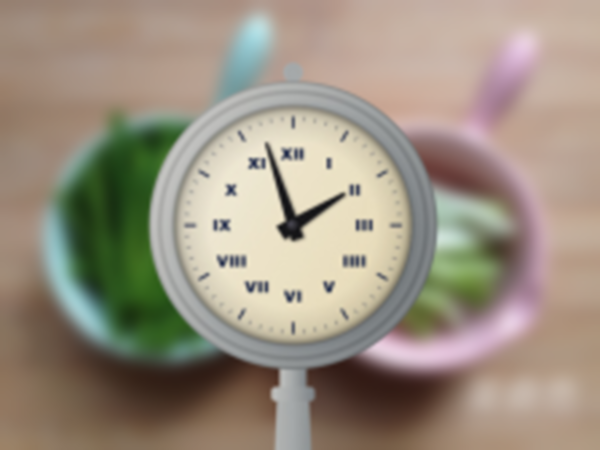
1:57
